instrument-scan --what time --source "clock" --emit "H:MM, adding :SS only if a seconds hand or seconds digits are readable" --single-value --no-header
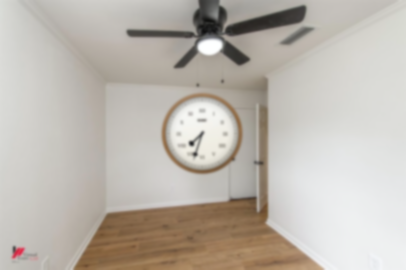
7:33
